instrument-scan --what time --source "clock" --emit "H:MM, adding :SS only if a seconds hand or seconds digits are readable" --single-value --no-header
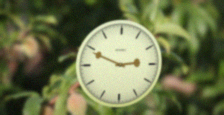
2:49
